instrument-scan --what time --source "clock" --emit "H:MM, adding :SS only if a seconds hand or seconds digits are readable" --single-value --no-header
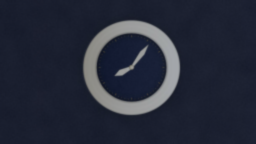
8:06
